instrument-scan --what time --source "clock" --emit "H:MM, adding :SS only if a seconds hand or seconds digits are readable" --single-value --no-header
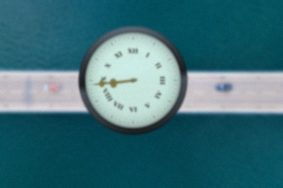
8:44
